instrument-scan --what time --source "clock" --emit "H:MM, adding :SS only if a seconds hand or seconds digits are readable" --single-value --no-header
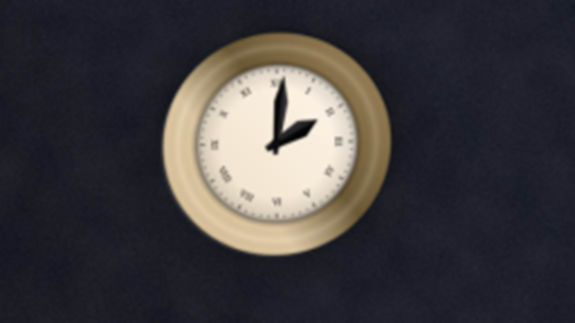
2:01
